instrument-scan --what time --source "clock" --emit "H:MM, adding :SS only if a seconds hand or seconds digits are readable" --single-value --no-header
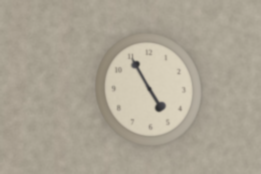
4:55
